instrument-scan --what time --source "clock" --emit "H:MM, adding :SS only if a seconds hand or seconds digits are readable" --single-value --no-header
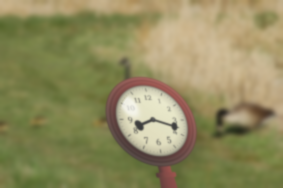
8:18
